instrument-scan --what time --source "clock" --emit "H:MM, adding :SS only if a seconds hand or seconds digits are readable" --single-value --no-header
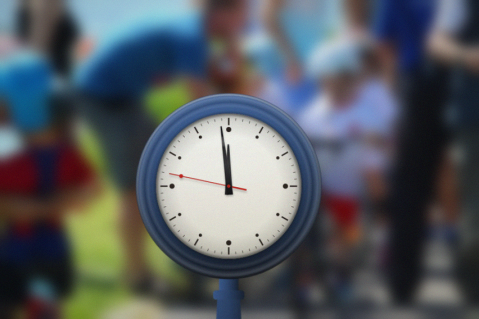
11:58:47
